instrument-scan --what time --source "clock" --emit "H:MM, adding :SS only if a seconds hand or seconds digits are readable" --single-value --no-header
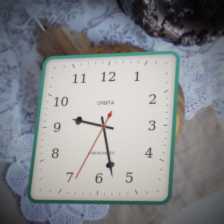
9:27:34
